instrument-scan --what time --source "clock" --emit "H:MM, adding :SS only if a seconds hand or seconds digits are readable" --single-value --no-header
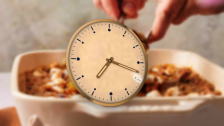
7:18
